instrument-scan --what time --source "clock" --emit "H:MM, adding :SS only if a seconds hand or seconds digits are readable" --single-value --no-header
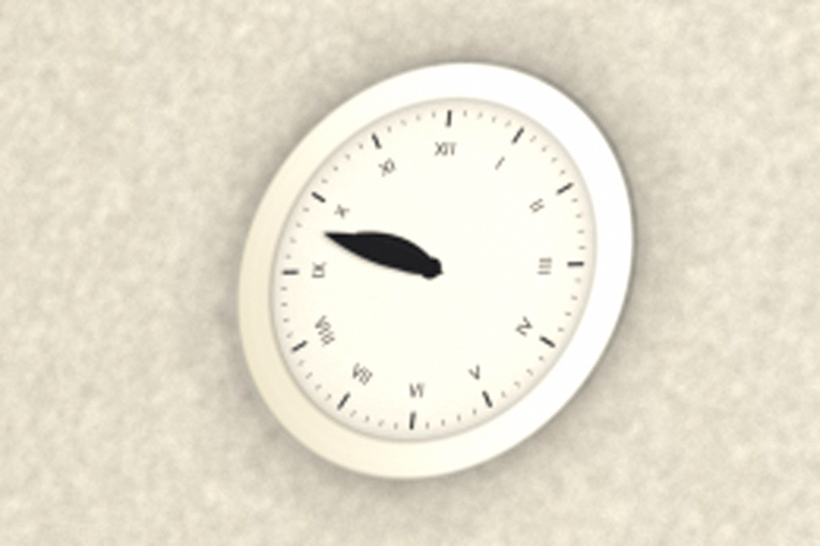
9:48
